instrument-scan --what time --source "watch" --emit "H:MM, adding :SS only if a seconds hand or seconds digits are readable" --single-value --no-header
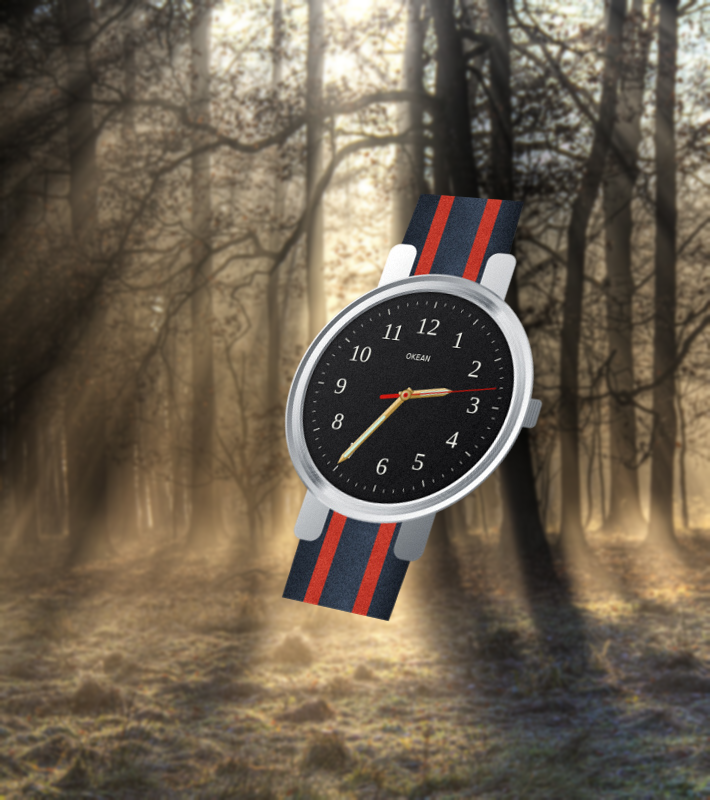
2:35:13
